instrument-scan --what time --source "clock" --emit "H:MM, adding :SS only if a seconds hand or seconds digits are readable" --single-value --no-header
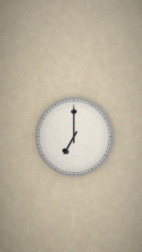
7:00
